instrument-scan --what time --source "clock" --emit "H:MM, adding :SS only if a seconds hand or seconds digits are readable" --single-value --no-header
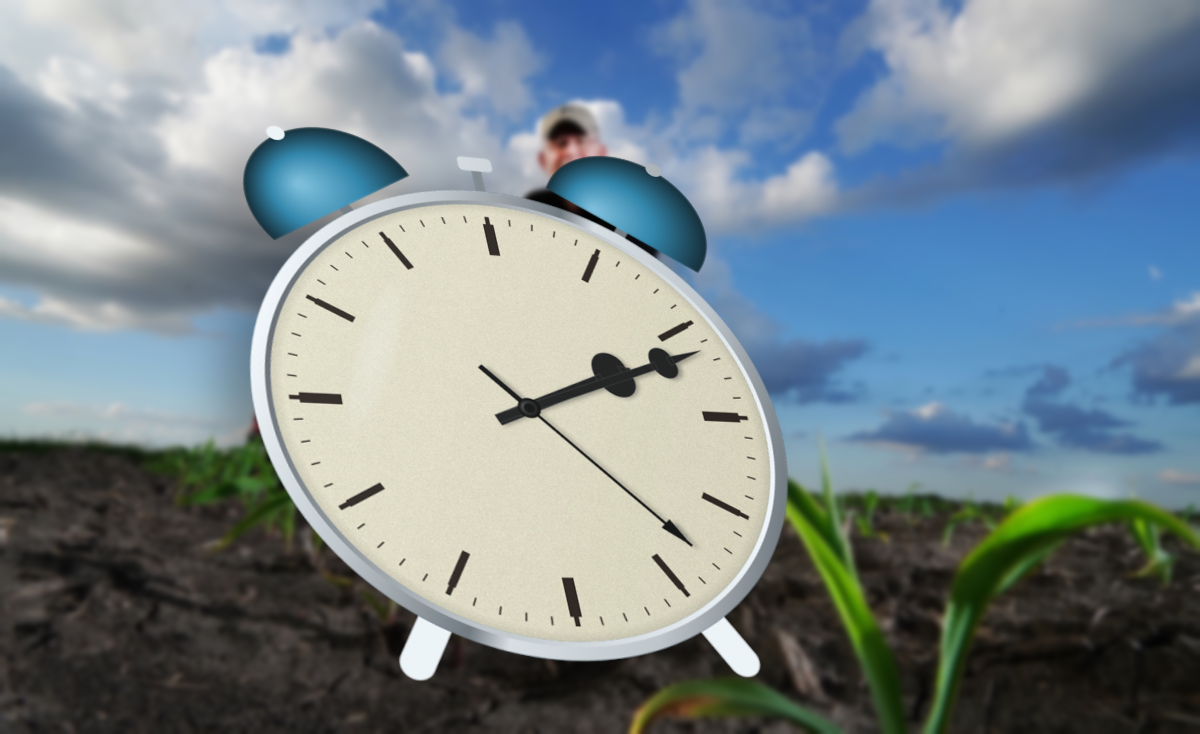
2:11:23
